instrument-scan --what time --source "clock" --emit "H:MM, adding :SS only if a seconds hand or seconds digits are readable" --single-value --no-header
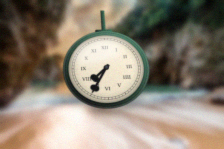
7:35
